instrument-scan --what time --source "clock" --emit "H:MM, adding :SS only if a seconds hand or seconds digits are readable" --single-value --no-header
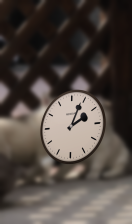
2:04
